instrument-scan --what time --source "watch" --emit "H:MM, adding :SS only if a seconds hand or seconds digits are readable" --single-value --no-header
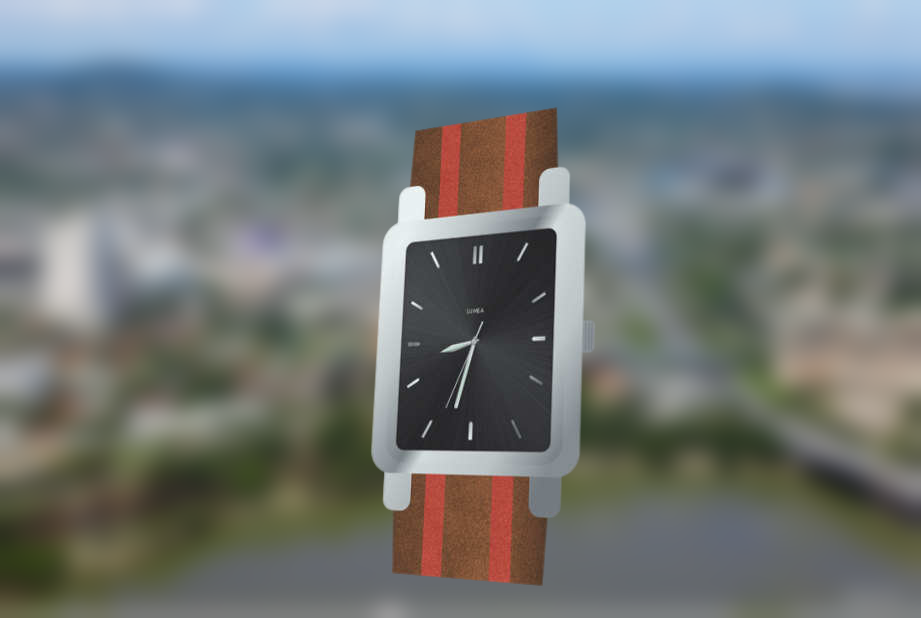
8:32:34
